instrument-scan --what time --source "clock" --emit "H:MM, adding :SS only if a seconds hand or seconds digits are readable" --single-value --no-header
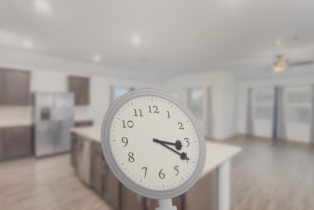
3:20
